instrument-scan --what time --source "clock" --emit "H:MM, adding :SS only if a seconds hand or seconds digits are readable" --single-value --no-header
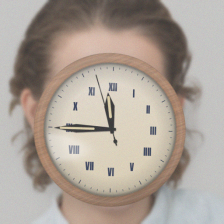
11:44:57
